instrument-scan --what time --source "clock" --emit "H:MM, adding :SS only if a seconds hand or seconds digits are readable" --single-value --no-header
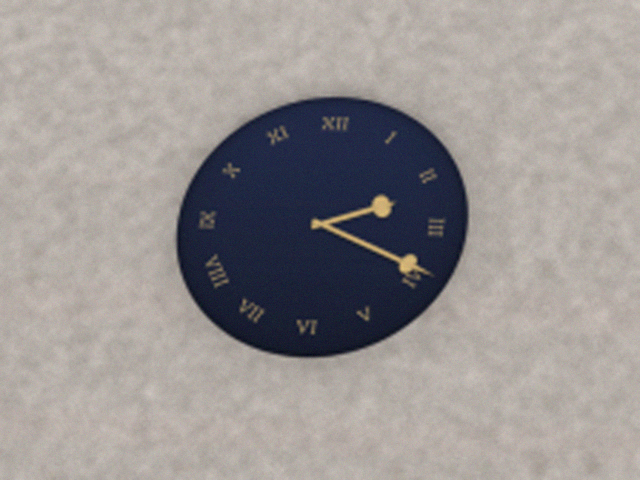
2:19
